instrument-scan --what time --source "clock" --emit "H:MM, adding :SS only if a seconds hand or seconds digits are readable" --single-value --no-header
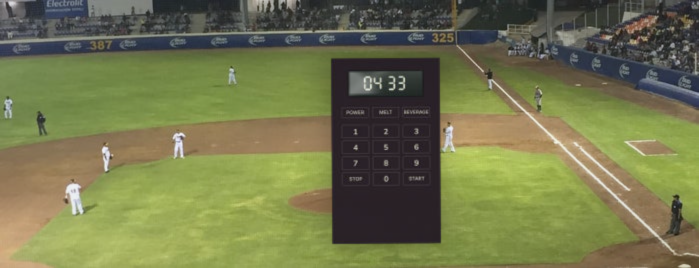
4:33
